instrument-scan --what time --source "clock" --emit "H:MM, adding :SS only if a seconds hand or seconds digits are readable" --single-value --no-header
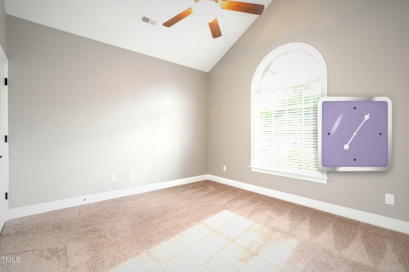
7:06
